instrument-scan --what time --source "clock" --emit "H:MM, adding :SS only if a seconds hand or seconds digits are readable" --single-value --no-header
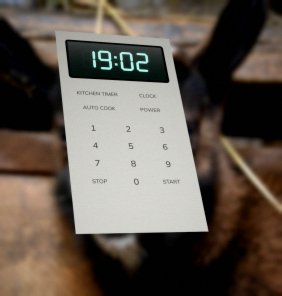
19:02
